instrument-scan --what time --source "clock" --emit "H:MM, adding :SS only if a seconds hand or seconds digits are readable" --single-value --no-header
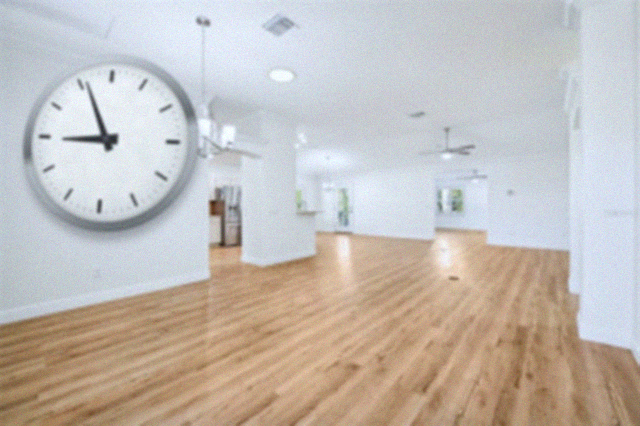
8:56
